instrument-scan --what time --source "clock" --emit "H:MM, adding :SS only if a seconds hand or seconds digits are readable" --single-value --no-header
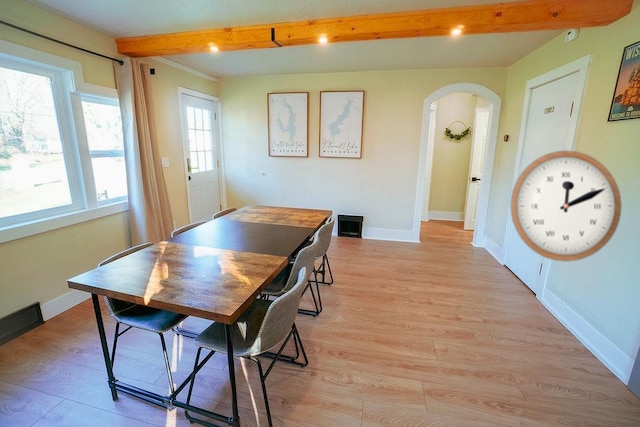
12:11
